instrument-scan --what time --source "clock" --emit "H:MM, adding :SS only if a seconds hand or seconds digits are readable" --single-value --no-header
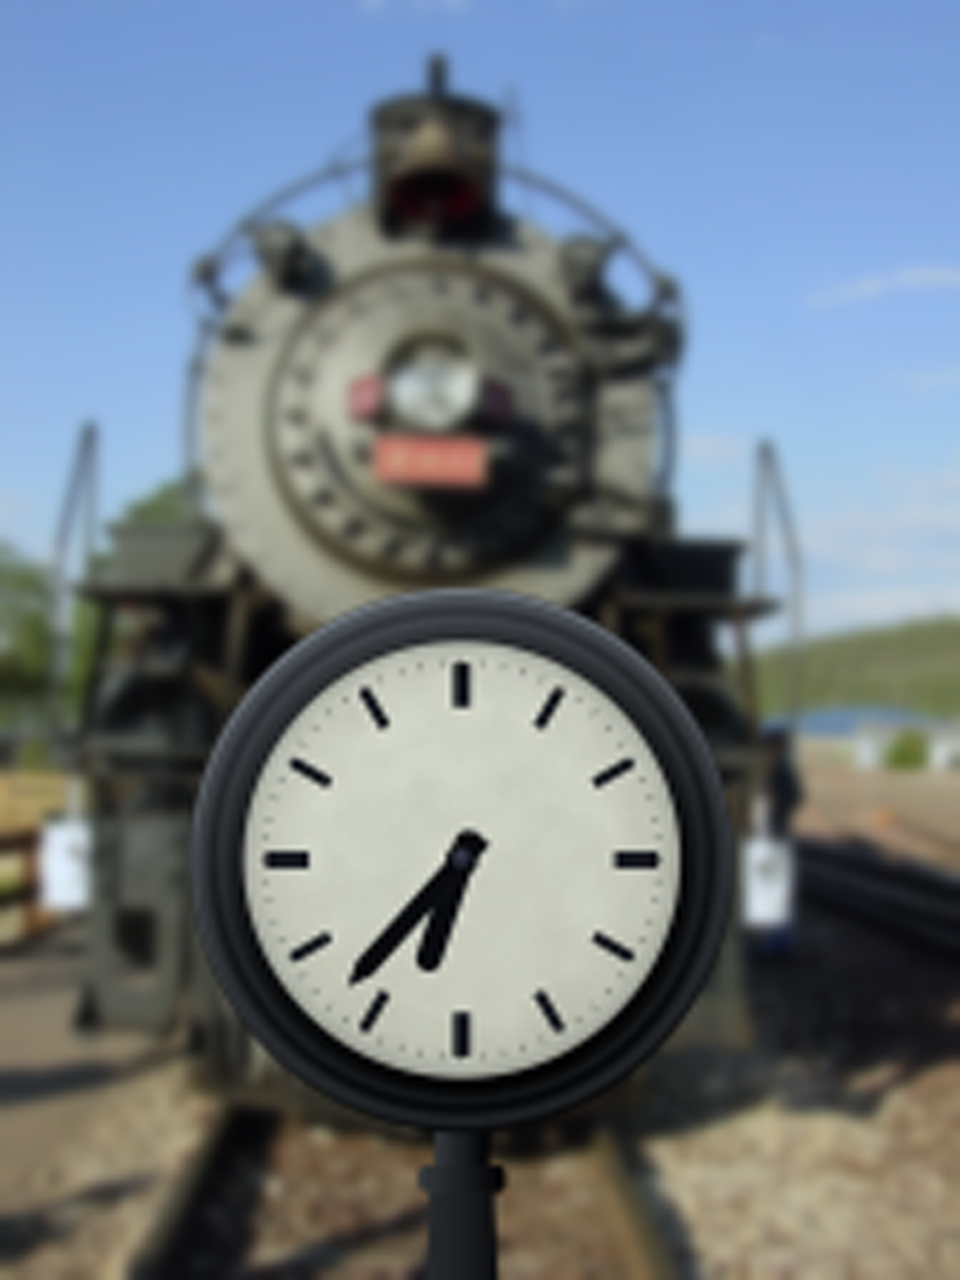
6:37
